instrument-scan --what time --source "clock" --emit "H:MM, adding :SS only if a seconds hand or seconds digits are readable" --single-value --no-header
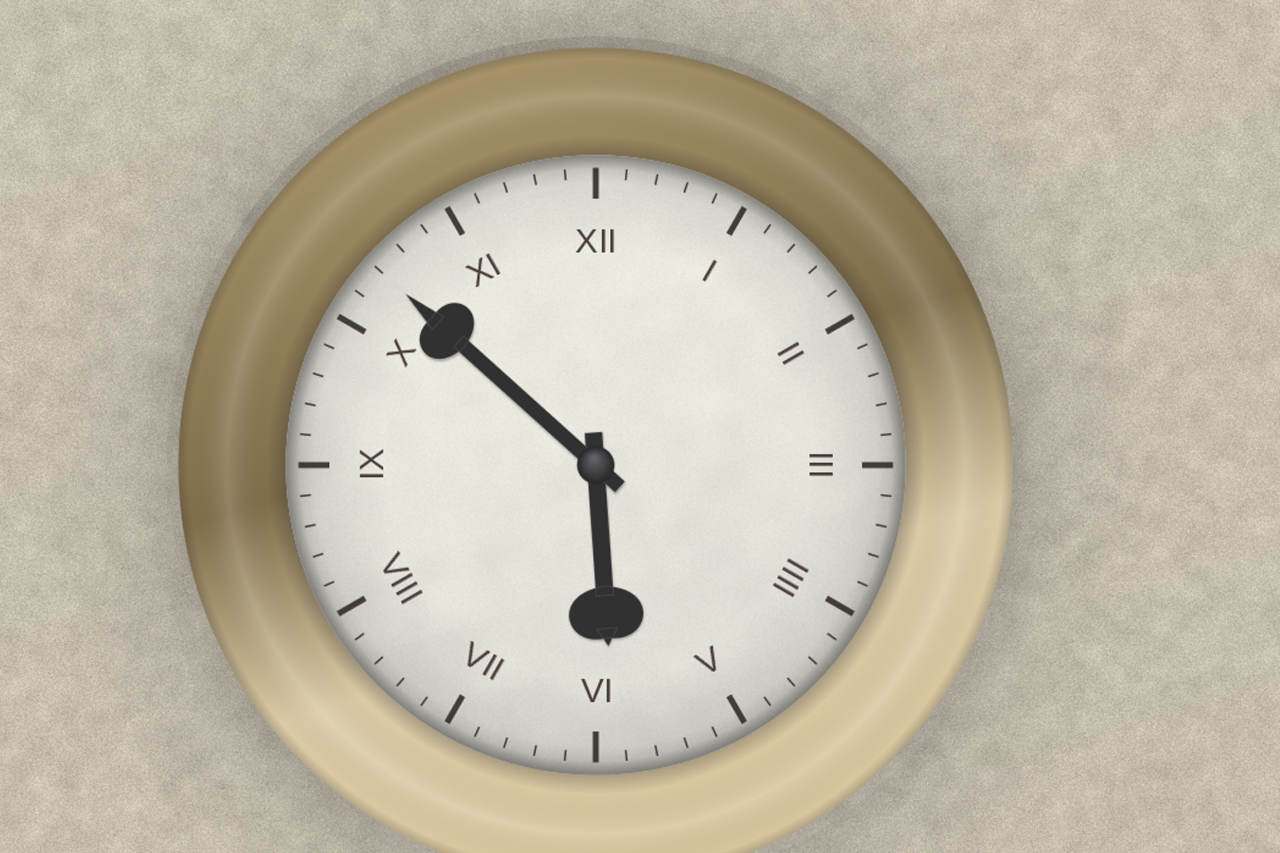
5:52
